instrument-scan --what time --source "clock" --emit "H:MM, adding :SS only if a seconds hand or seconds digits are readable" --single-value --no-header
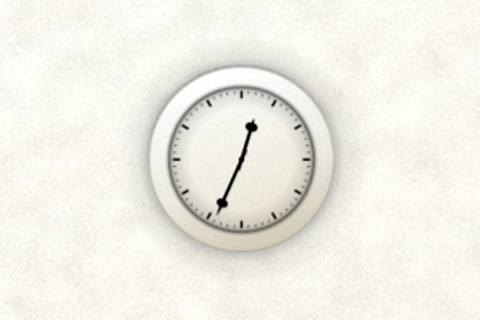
12:34
